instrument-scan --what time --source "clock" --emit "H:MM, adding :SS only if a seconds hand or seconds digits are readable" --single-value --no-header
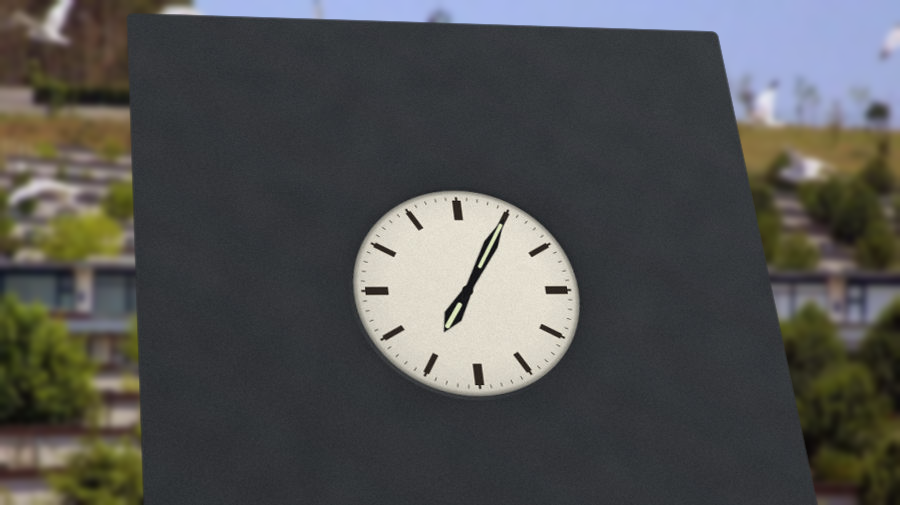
7:05
